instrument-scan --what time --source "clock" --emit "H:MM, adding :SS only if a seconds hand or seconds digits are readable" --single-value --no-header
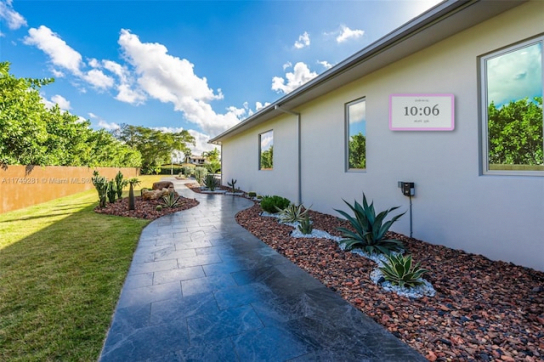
10:06
